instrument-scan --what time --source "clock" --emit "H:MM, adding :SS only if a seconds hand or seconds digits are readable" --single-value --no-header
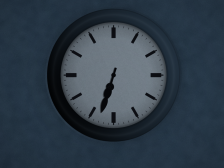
6:33
